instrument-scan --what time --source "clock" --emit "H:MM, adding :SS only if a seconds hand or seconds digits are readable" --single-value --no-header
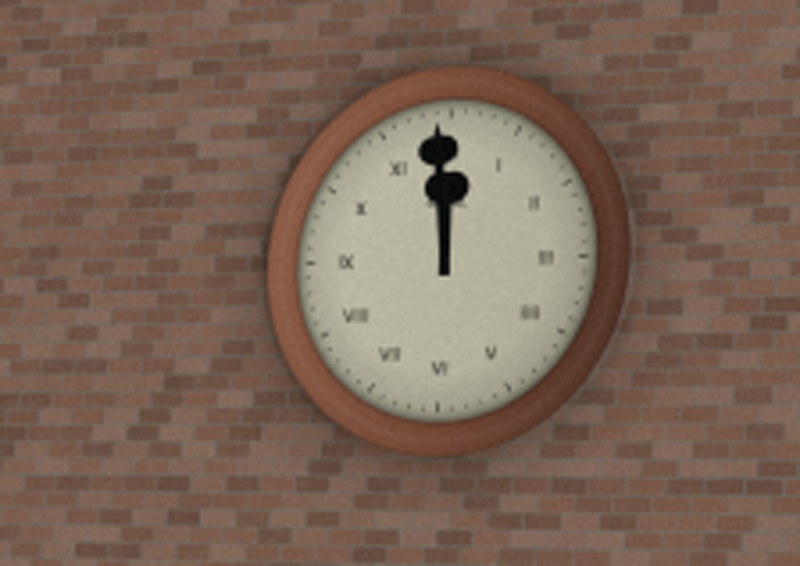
11:59
